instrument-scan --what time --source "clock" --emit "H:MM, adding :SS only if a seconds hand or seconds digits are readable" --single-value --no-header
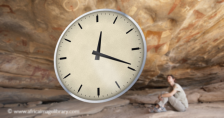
12:19
